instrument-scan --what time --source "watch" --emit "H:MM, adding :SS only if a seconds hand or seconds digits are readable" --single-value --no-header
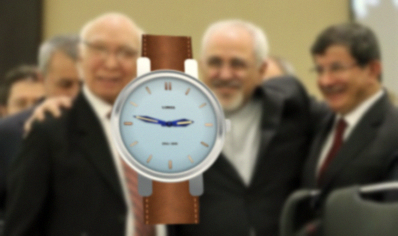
2:47
